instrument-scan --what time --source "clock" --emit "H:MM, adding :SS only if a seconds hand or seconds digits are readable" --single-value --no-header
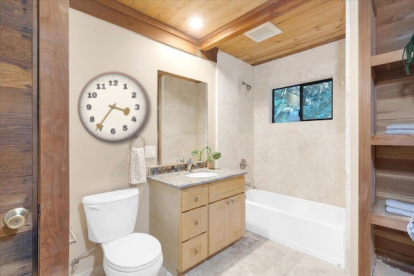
3:36
